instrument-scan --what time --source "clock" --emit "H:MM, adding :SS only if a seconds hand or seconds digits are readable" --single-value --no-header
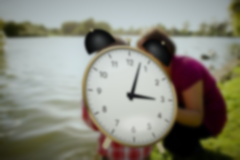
3:03
